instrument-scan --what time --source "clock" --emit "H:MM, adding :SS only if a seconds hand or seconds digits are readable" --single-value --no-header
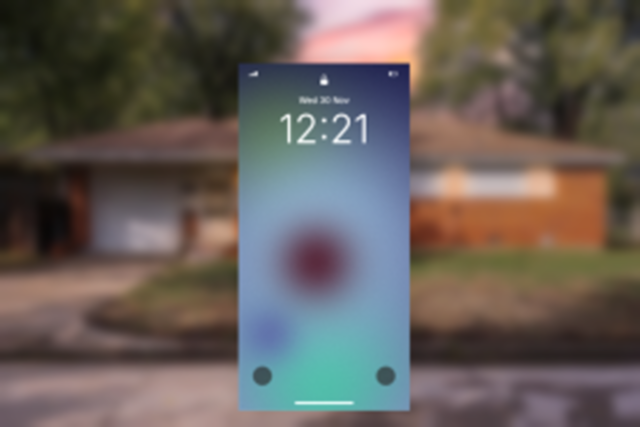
12:21
